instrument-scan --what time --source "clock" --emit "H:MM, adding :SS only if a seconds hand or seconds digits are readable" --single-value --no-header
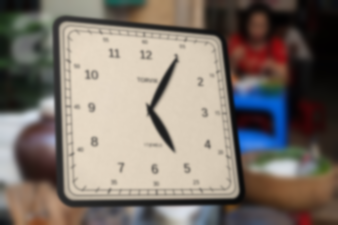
5:05
